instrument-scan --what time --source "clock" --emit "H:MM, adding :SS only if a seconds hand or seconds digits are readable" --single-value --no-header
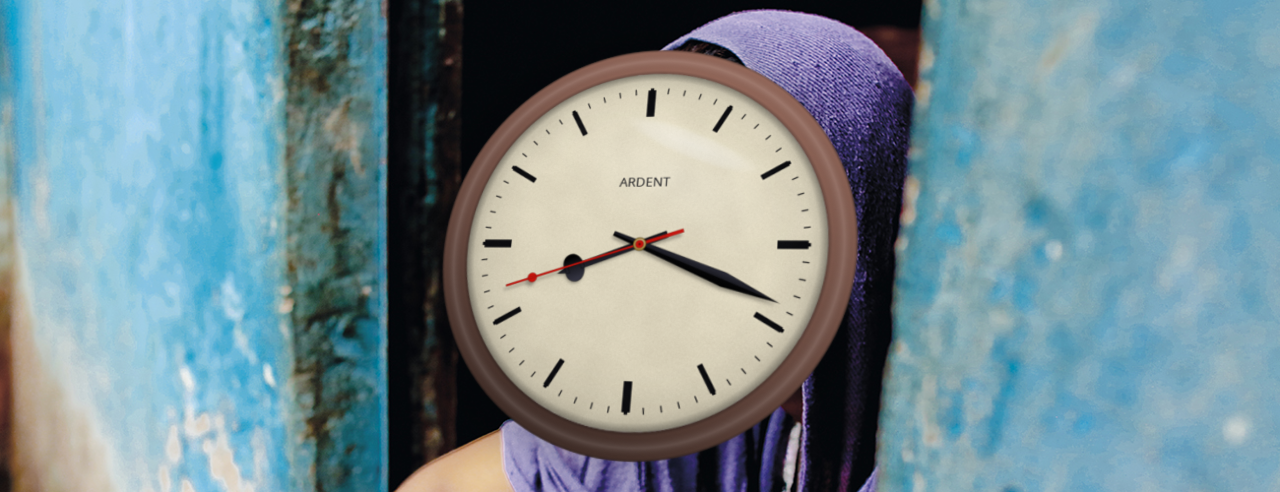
8:18:42
